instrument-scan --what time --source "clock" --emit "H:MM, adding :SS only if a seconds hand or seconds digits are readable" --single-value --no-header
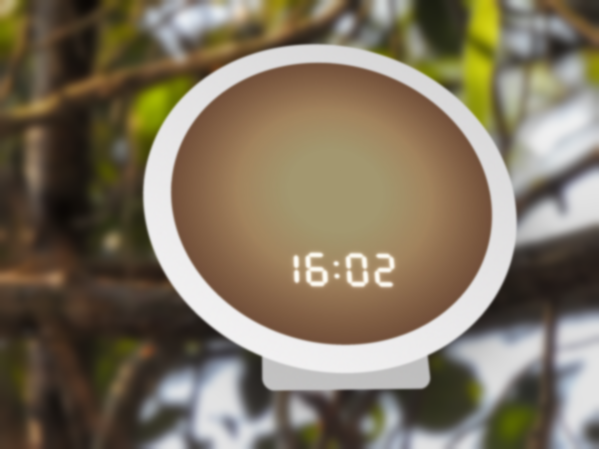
16:02
